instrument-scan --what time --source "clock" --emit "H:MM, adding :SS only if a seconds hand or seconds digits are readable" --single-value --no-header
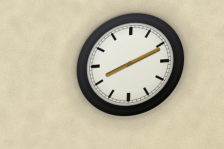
8:11
